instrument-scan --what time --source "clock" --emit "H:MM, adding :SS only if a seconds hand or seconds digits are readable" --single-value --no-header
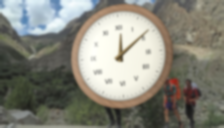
12:09
